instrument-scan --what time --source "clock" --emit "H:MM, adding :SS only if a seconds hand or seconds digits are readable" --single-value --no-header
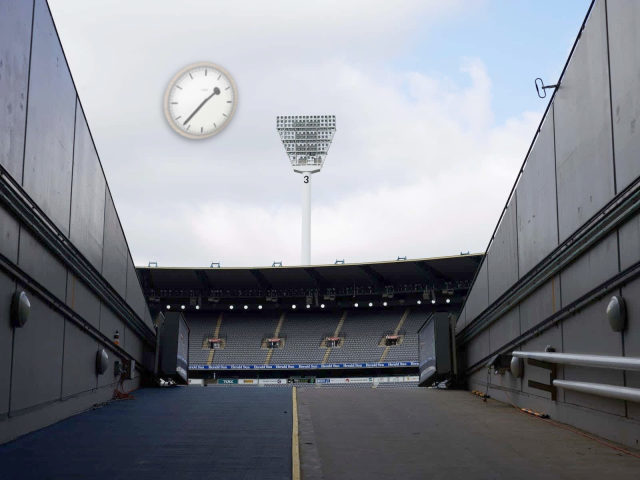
1:37
